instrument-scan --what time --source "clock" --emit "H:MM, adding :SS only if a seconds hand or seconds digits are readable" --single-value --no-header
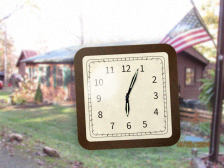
6:04
